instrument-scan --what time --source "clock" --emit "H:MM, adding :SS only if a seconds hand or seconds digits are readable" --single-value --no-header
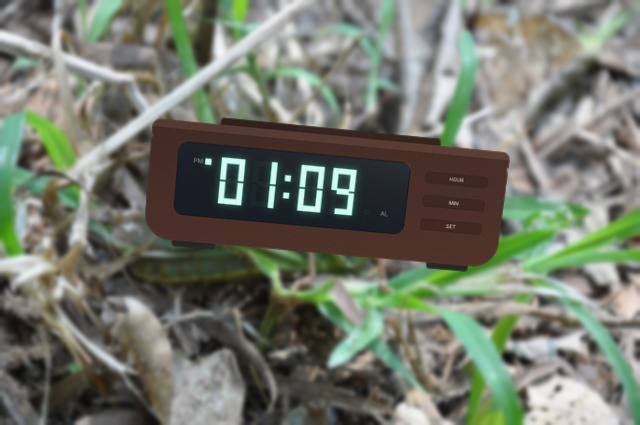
1:09
